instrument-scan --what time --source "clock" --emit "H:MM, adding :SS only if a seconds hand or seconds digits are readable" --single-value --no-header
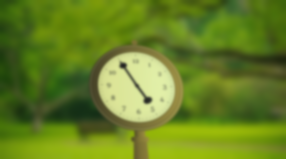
4:55
